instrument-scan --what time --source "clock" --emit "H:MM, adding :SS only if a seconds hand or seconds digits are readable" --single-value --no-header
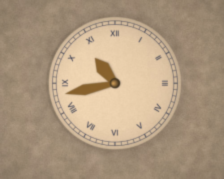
10:43
